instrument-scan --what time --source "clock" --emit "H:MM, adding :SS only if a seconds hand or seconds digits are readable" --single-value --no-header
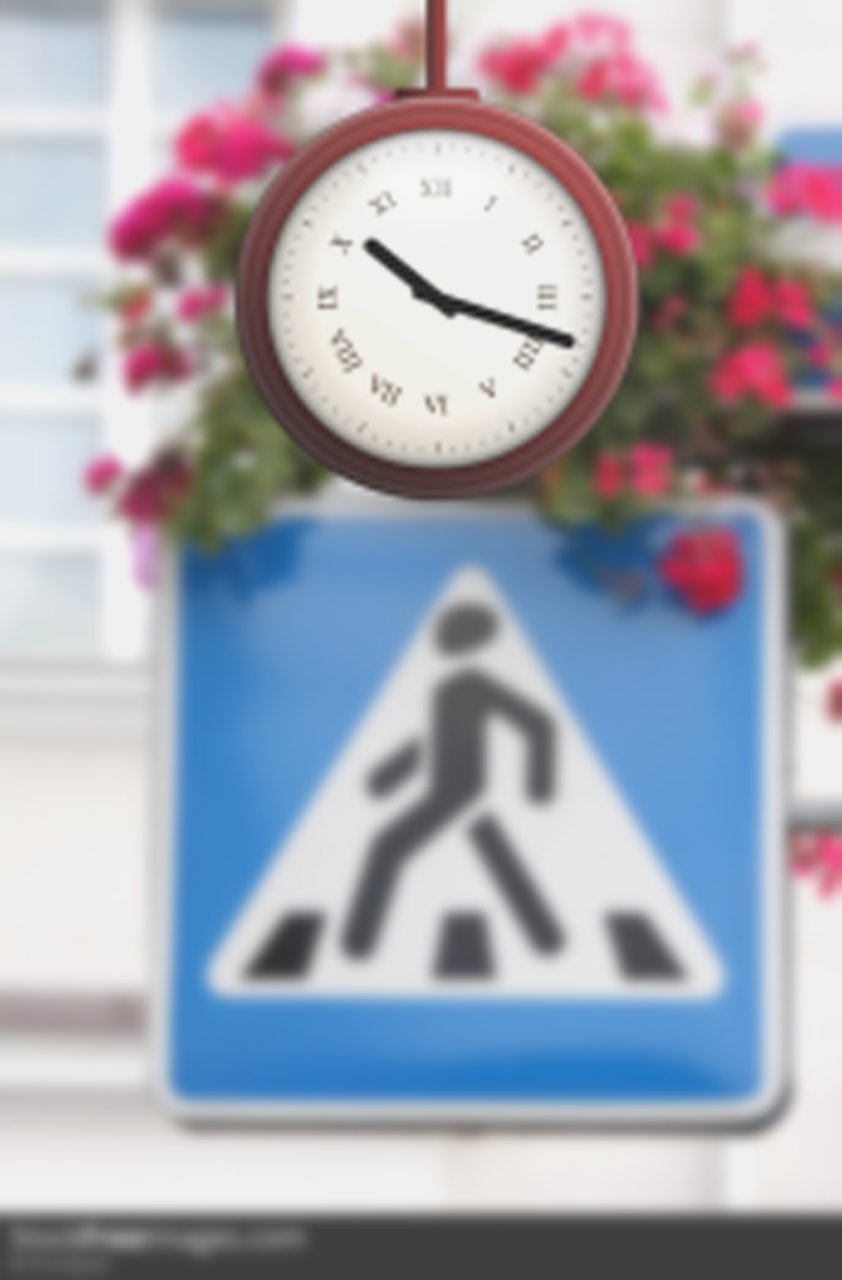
10:18
